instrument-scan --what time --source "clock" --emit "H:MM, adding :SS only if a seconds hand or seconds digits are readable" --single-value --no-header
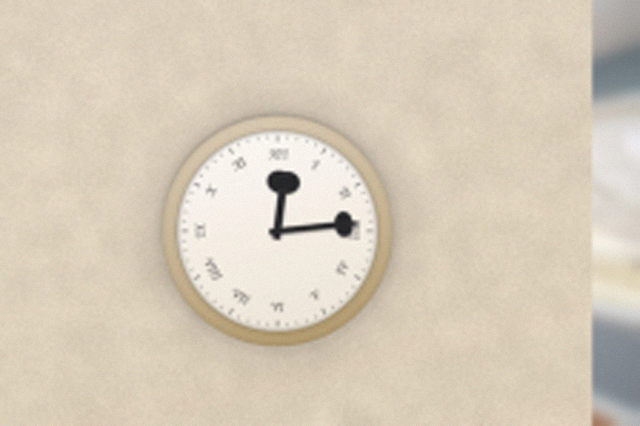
12:14
